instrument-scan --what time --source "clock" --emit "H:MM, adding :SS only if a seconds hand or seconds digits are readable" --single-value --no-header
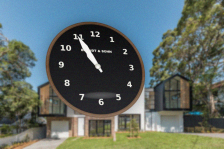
10:55
